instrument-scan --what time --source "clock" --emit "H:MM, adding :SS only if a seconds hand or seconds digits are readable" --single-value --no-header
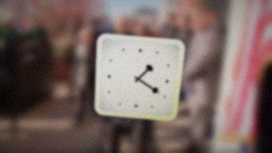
1:20
